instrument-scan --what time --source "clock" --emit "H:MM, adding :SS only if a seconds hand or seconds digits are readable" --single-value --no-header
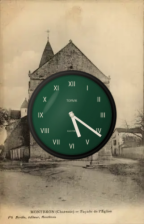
5:21
